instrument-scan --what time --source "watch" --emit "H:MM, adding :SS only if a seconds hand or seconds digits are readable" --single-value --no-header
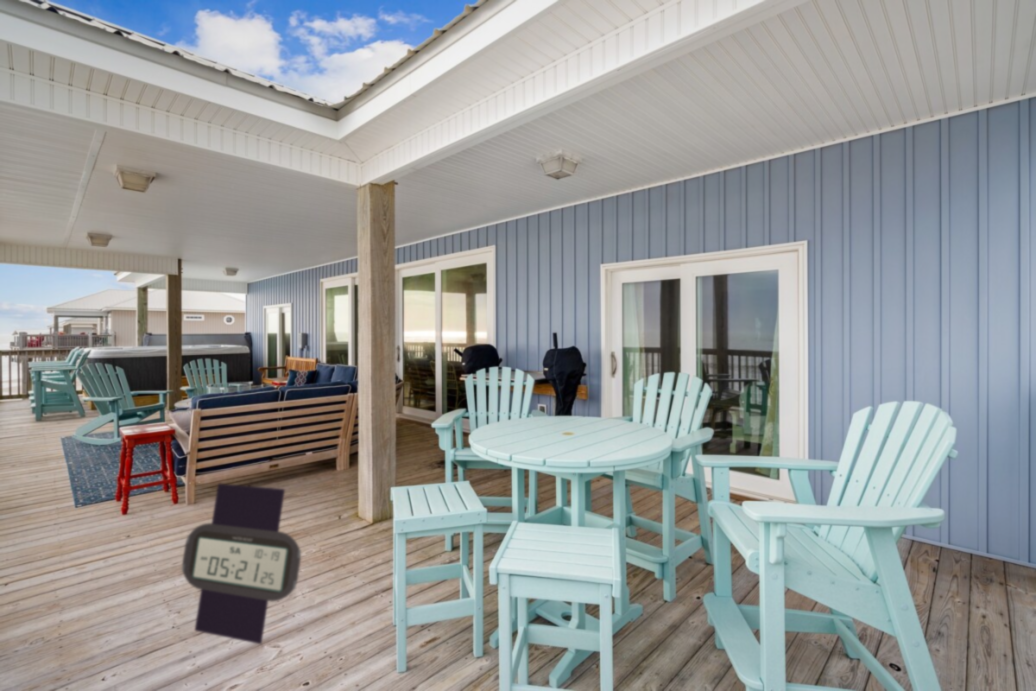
5:21
